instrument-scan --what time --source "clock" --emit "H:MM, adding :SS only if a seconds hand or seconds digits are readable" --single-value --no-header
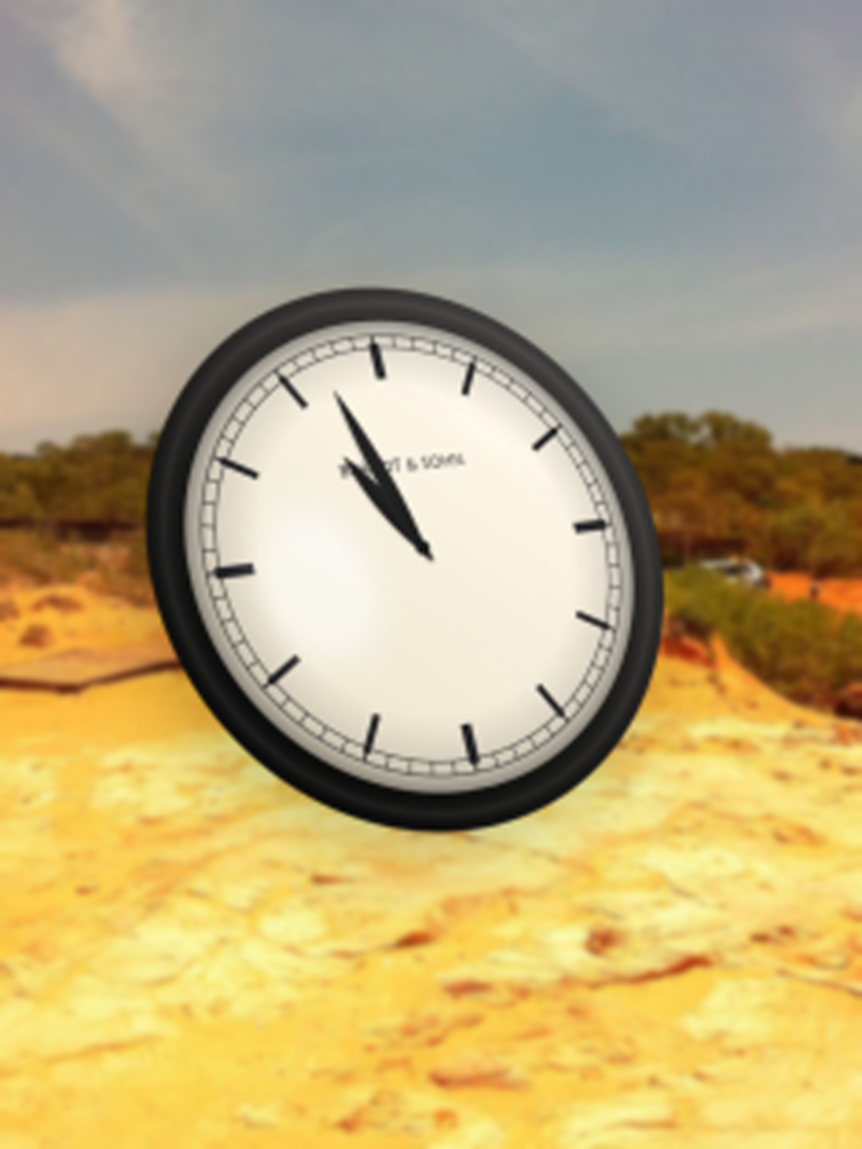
10:57
